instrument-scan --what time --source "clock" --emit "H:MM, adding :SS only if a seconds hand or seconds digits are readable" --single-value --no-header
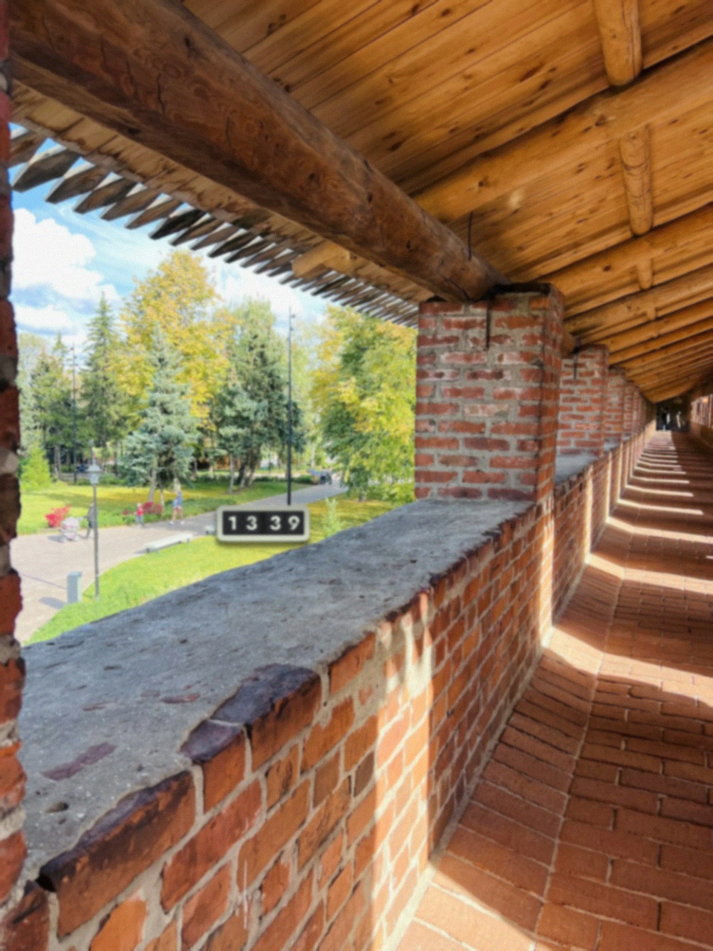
13:39
